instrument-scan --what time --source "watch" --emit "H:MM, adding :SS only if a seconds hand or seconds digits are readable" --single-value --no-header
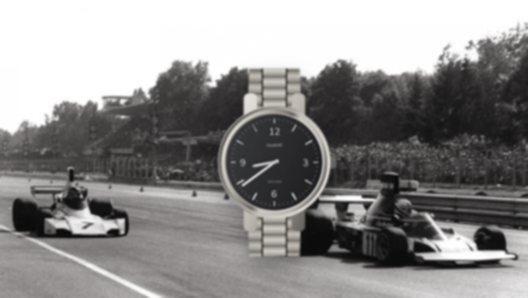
8:39
